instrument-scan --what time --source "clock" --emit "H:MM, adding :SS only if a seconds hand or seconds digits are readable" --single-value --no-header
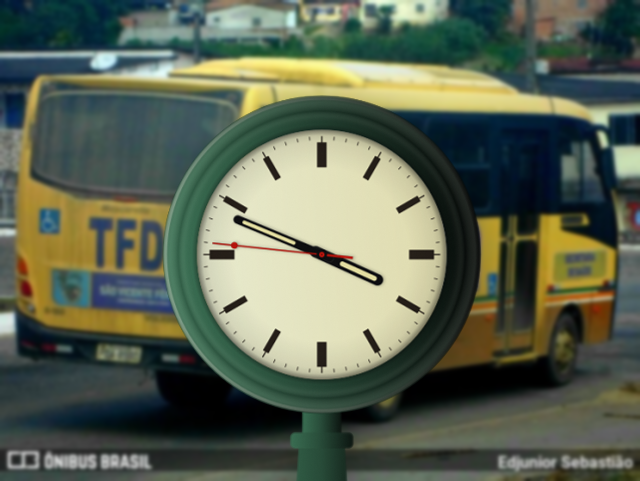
3:48:46
